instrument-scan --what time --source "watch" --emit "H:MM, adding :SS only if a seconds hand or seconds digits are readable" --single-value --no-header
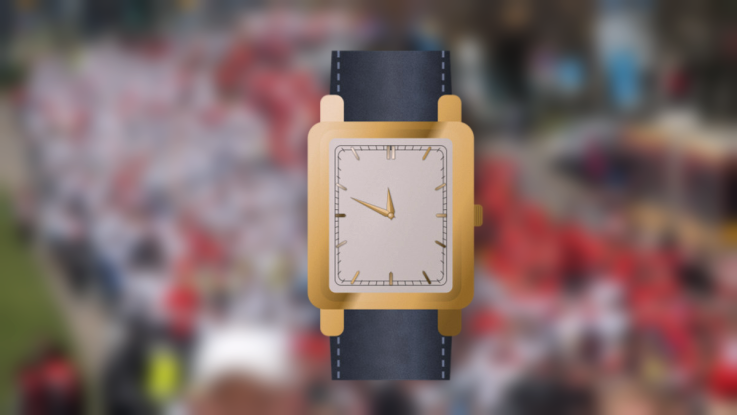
11:49
